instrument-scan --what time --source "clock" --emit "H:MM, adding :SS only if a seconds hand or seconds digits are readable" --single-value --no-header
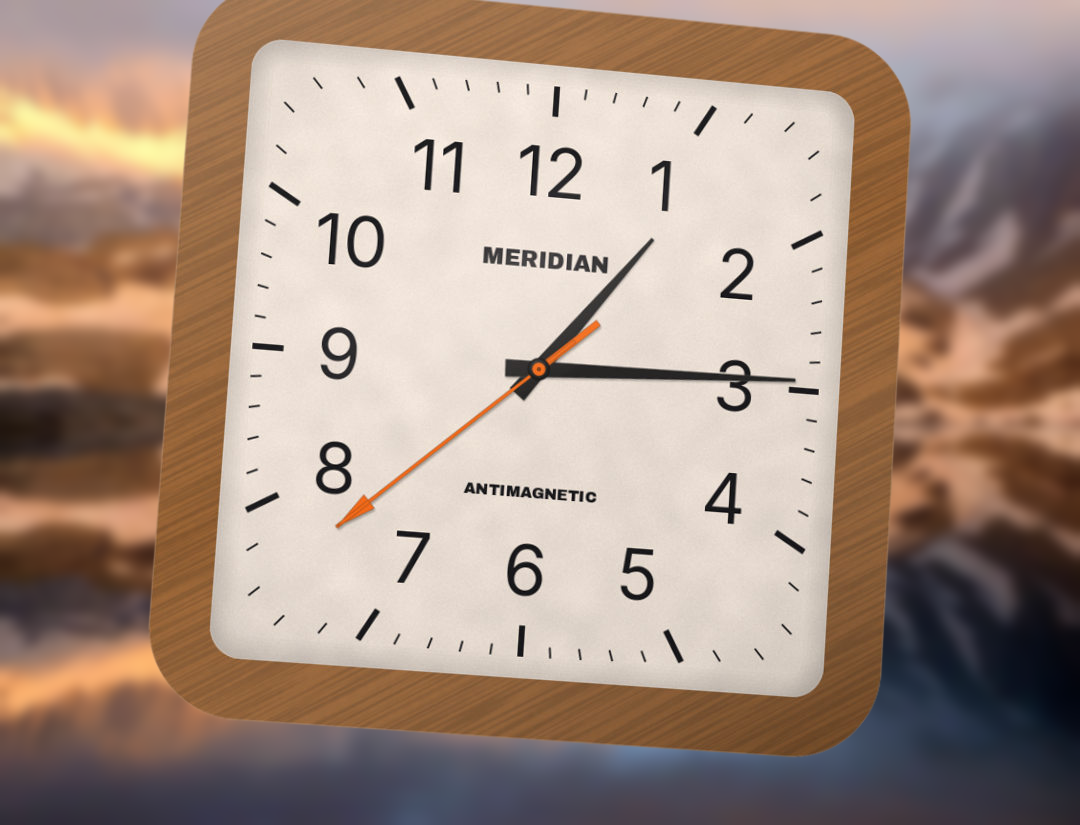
1:14:38
